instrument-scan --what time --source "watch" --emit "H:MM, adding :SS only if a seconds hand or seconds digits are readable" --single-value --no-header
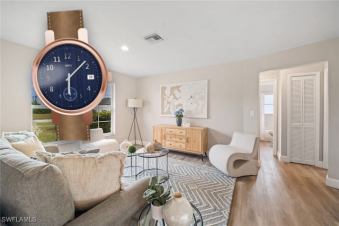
6:08
